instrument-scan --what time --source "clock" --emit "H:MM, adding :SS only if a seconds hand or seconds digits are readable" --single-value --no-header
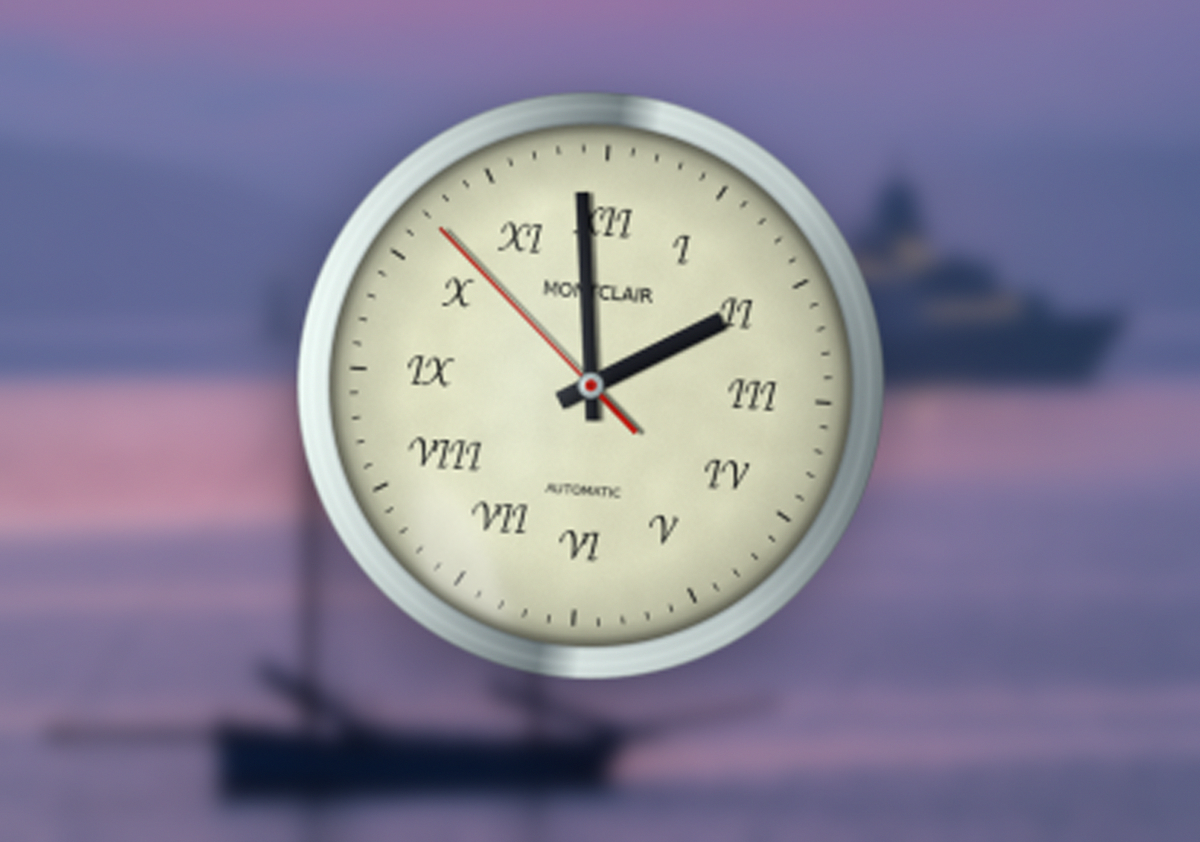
1:58:52
